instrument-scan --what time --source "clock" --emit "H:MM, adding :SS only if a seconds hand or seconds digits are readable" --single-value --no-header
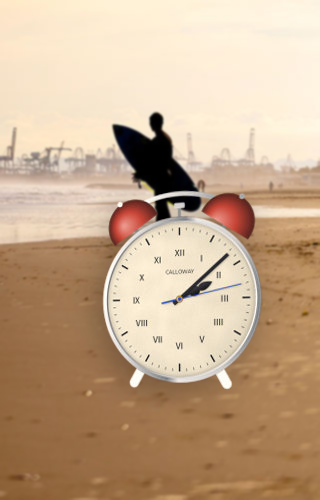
2:08:13
